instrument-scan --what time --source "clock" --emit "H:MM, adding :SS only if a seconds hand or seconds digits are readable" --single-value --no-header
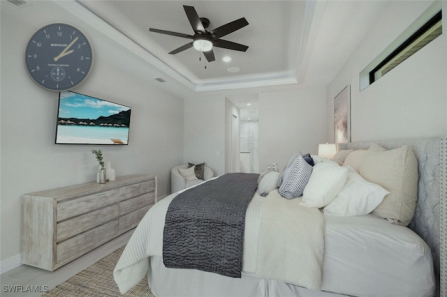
2:07
